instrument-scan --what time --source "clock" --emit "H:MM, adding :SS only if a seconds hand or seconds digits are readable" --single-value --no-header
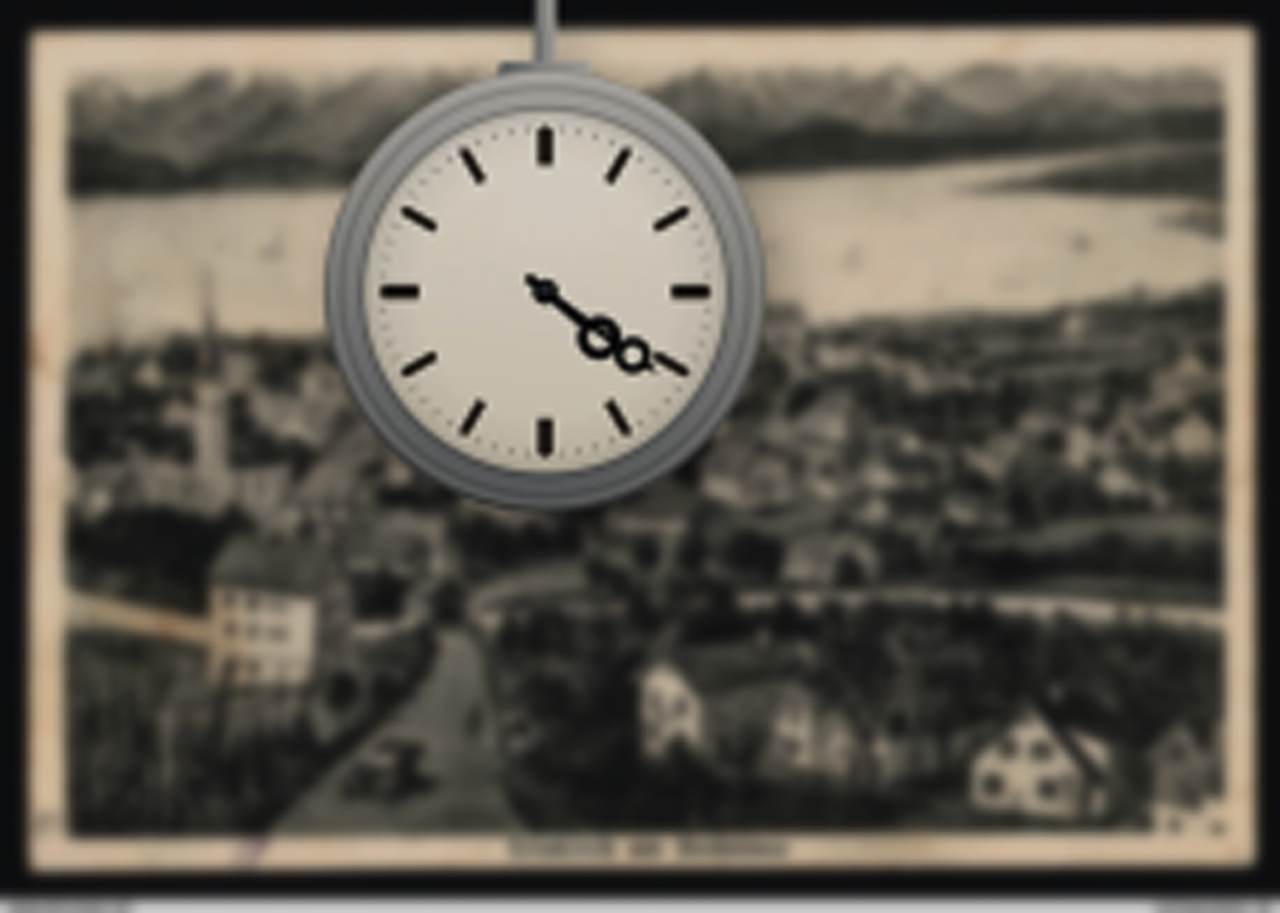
4:21
